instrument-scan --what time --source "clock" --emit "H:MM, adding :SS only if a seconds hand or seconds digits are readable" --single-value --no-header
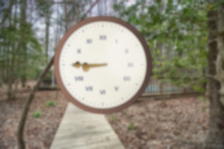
8:45
